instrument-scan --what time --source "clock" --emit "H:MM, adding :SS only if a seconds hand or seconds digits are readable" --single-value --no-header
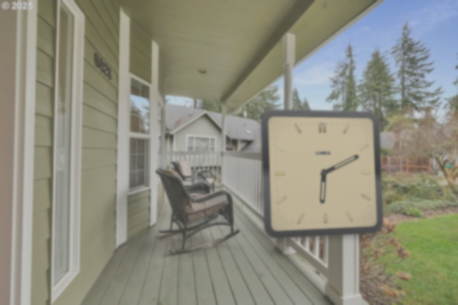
6:11
